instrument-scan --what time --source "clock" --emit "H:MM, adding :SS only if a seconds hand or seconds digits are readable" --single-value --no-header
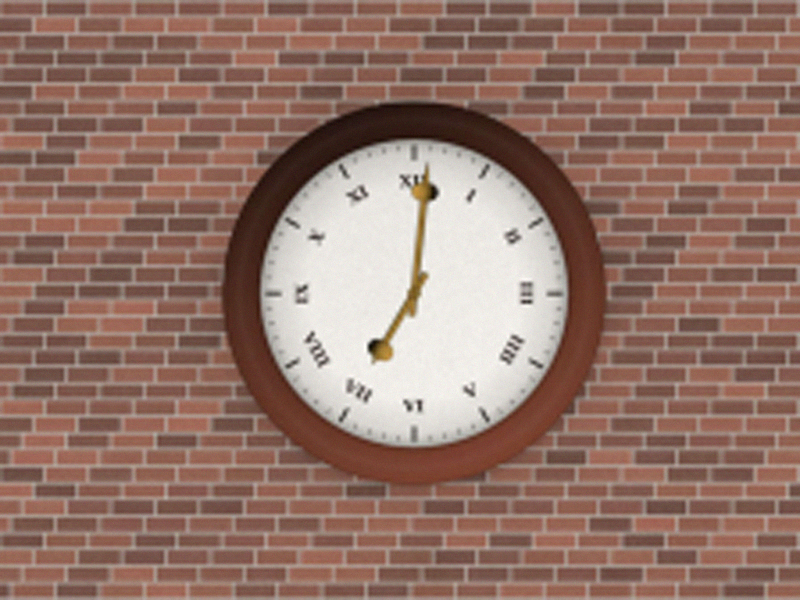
7:01
